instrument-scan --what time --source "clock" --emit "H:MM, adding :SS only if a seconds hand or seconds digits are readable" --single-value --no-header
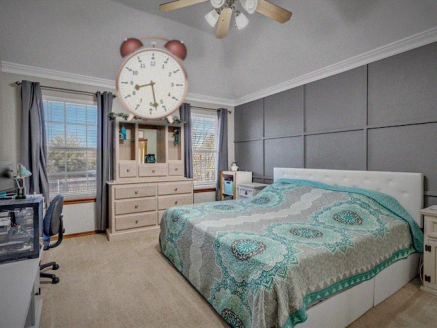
8:28
